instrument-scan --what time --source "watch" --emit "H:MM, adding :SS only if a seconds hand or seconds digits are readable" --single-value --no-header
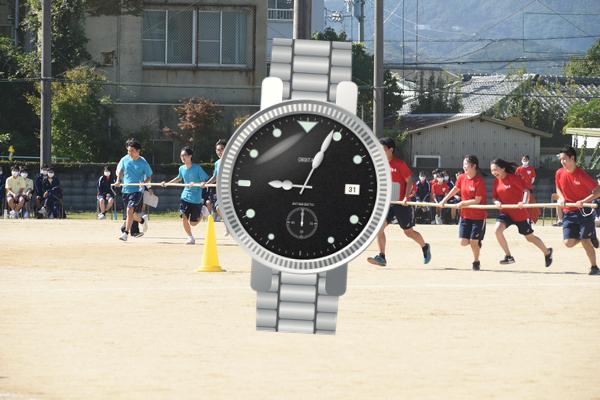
9:04
